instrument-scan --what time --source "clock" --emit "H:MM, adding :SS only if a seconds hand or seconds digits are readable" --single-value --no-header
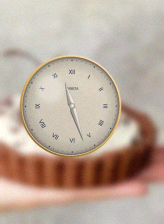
11:27
